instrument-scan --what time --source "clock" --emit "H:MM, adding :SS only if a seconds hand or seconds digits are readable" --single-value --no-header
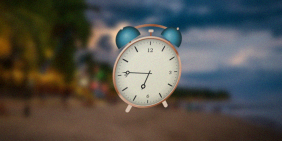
6:46
